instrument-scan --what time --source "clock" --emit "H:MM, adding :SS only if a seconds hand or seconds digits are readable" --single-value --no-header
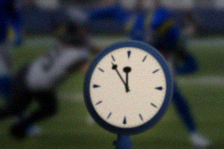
11:54
